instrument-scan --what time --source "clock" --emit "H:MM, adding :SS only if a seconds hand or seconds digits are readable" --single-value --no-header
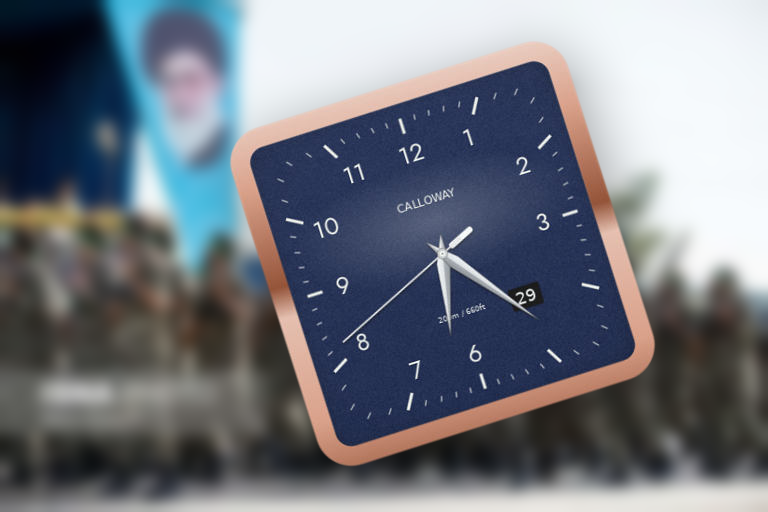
6:23:41
